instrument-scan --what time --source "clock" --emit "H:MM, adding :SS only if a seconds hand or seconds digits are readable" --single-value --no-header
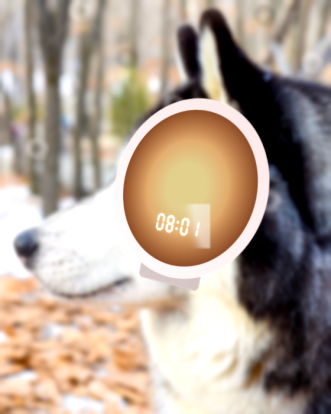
8:01
